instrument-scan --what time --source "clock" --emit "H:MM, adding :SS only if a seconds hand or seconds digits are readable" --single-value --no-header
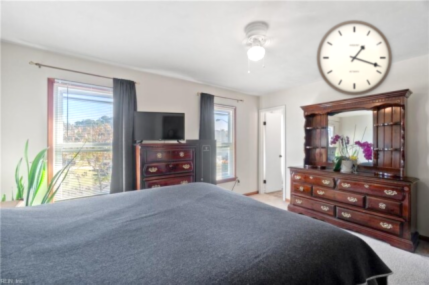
1:18
